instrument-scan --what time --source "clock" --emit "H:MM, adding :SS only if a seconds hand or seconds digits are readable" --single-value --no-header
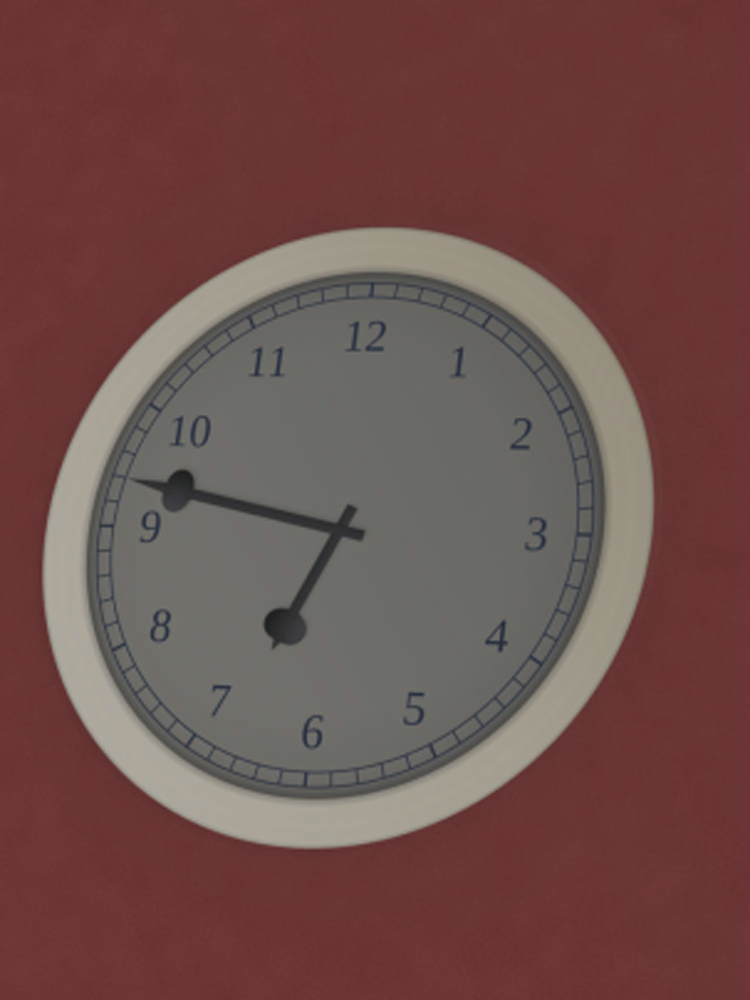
6:47
